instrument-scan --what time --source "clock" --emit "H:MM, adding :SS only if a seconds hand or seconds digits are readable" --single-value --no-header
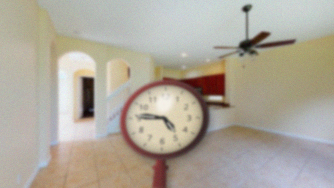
4:46
